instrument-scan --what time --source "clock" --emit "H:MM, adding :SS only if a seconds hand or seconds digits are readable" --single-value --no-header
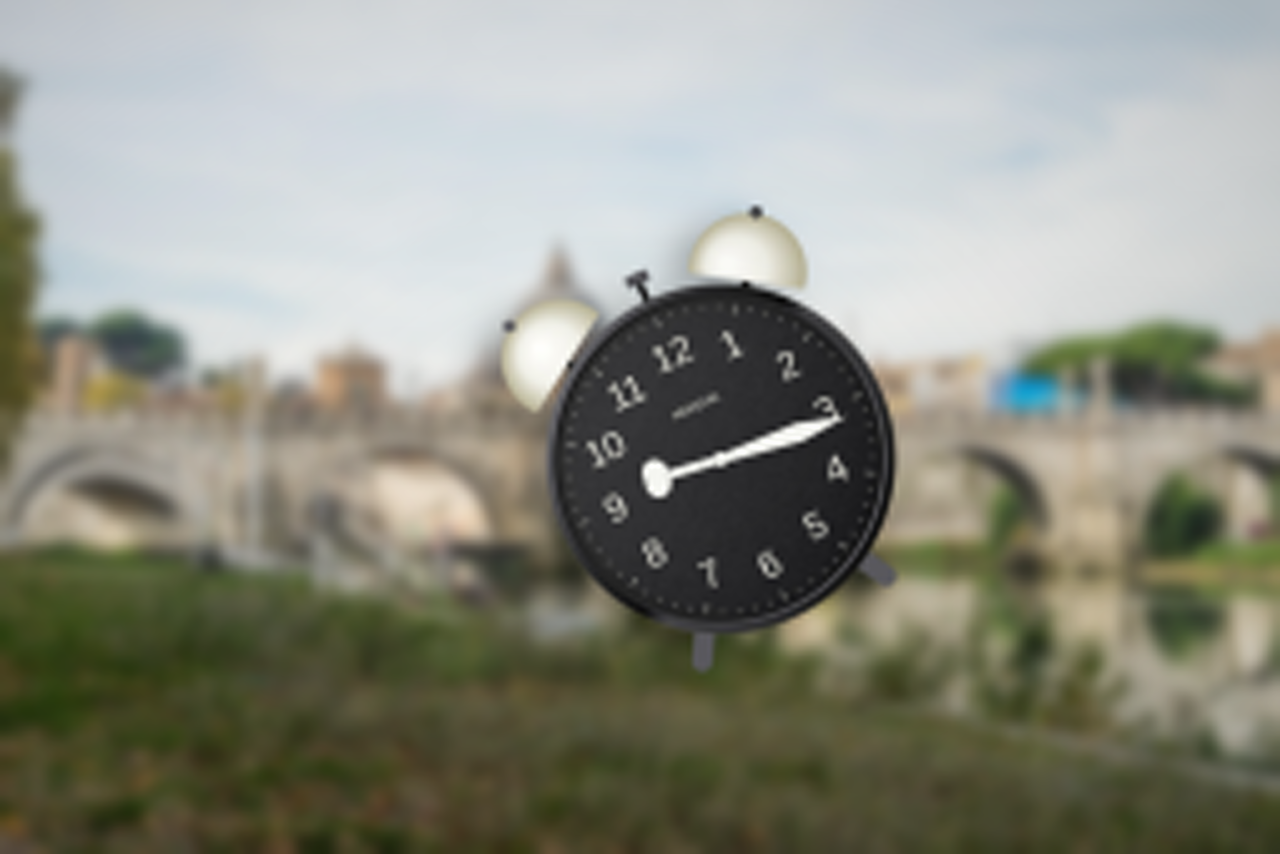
9:16
